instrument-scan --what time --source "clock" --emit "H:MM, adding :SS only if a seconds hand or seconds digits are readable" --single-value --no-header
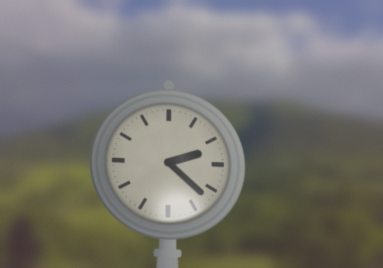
2:22
